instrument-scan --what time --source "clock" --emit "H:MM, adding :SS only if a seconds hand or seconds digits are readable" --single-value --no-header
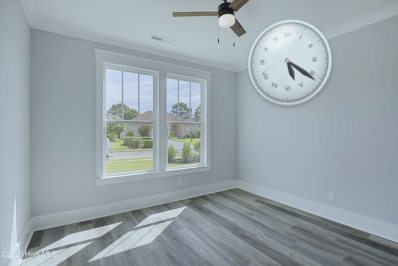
5:21
